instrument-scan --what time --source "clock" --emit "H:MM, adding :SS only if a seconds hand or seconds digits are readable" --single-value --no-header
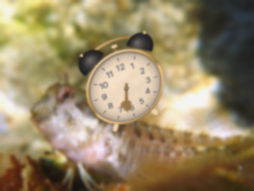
6:32
